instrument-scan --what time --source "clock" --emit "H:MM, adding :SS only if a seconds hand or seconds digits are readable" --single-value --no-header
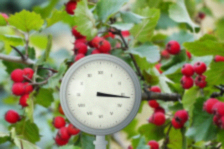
3:16
